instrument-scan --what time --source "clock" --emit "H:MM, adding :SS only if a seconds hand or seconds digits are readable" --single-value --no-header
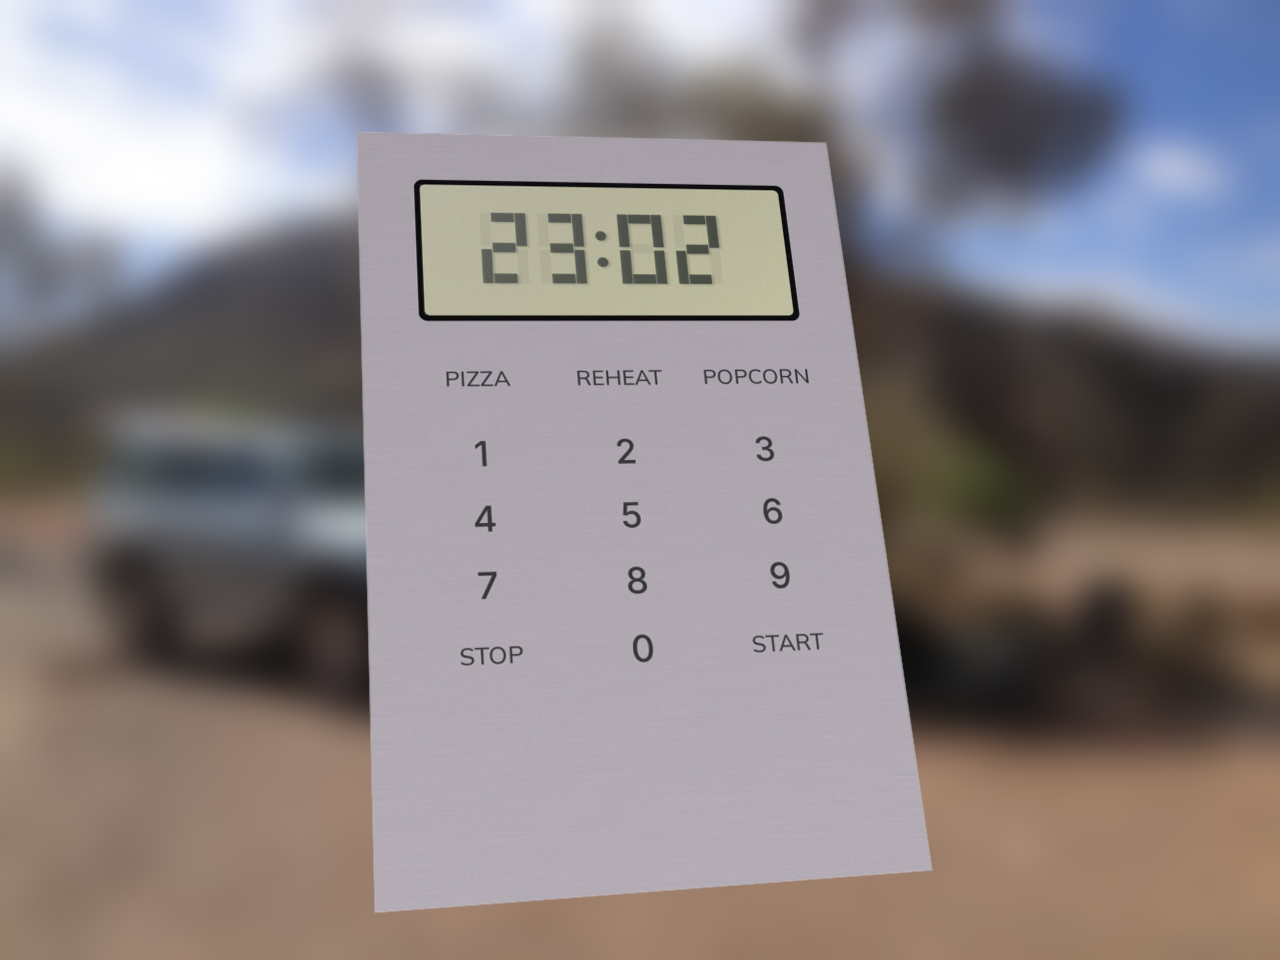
23:02
